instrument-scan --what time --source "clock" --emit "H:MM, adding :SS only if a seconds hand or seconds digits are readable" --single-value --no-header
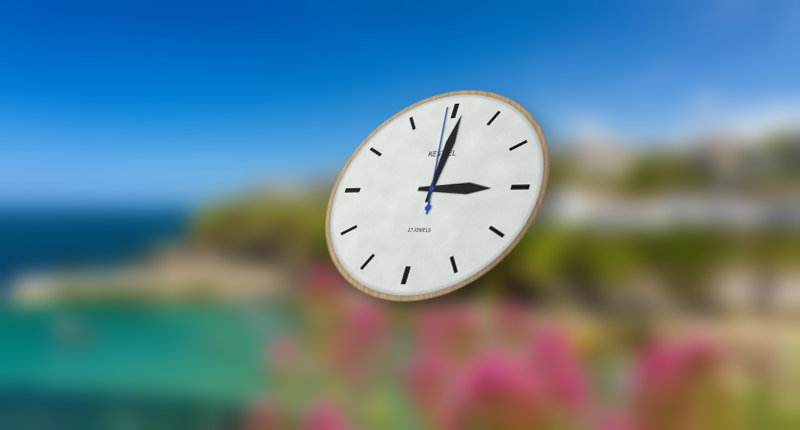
3:00:59
